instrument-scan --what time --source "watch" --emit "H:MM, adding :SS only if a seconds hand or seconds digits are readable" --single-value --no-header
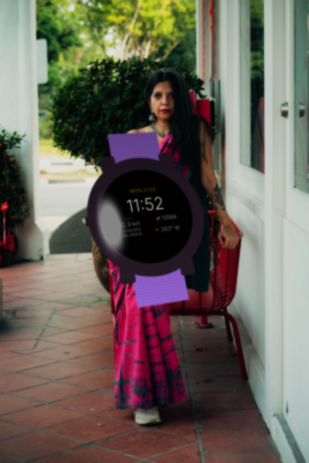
11:52
